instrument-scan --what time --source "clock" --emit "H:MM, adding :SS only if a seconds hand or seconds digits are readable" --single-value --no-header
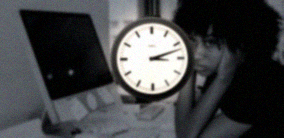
3:12
